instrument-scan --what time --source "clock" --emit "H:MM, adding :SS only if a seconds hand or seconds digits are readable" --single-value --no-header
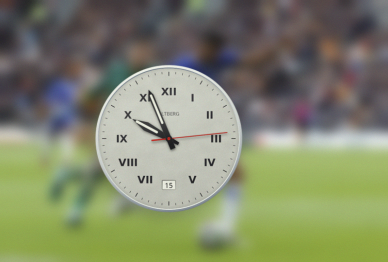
9:56:14
